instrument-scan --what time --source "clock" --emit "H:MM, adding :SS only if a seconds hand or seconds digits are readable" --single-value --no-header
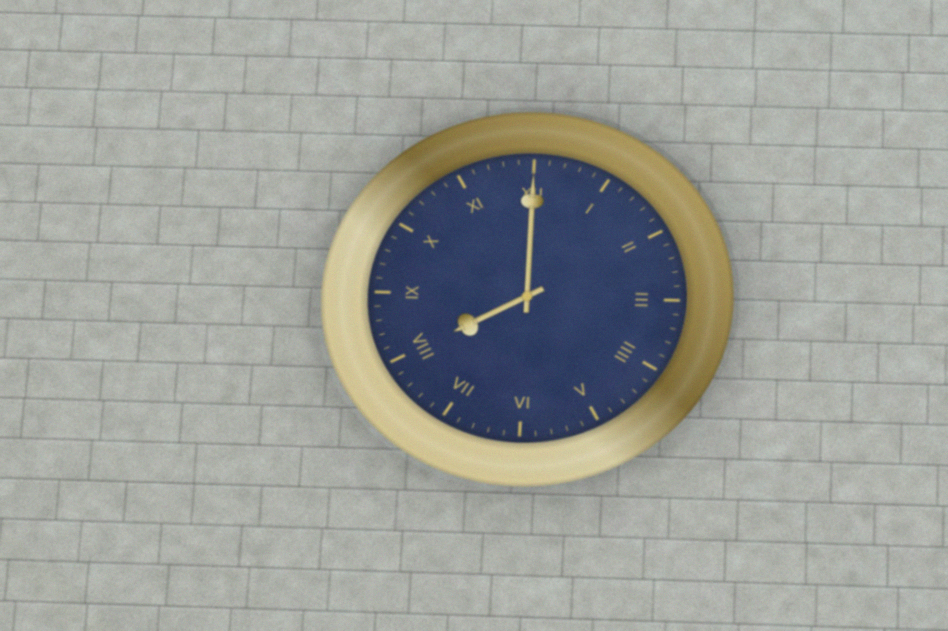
8:00
